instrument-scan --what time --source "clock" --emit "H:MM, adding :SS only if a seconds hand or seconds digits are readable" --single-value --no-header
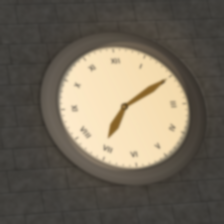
7:10
